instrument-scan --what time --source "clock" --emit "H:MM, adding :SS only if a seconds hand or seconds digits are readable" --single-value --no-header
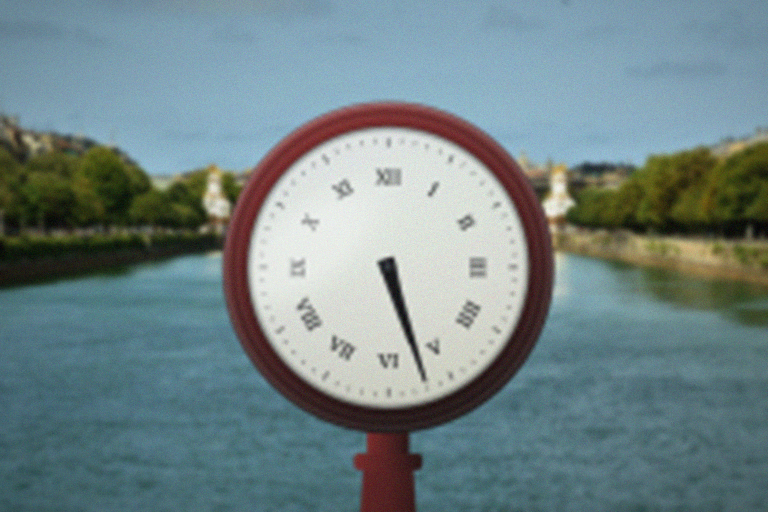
5:27
